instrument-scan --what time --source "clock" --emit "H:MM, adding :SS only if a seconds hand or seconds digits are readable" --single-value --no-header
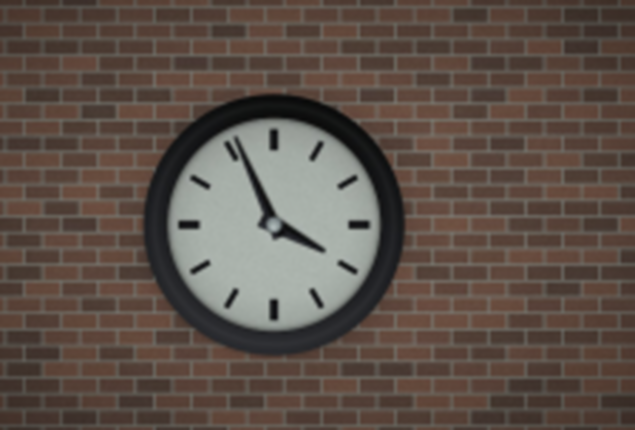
3:56
